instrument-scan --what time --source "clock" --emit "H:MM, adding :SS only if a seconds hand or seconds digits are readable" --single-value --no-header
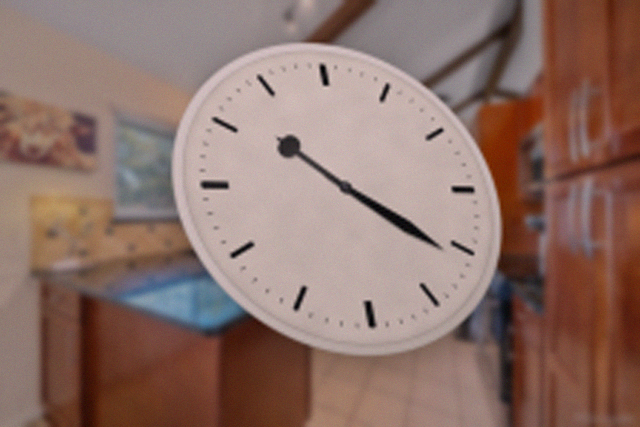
10:21
